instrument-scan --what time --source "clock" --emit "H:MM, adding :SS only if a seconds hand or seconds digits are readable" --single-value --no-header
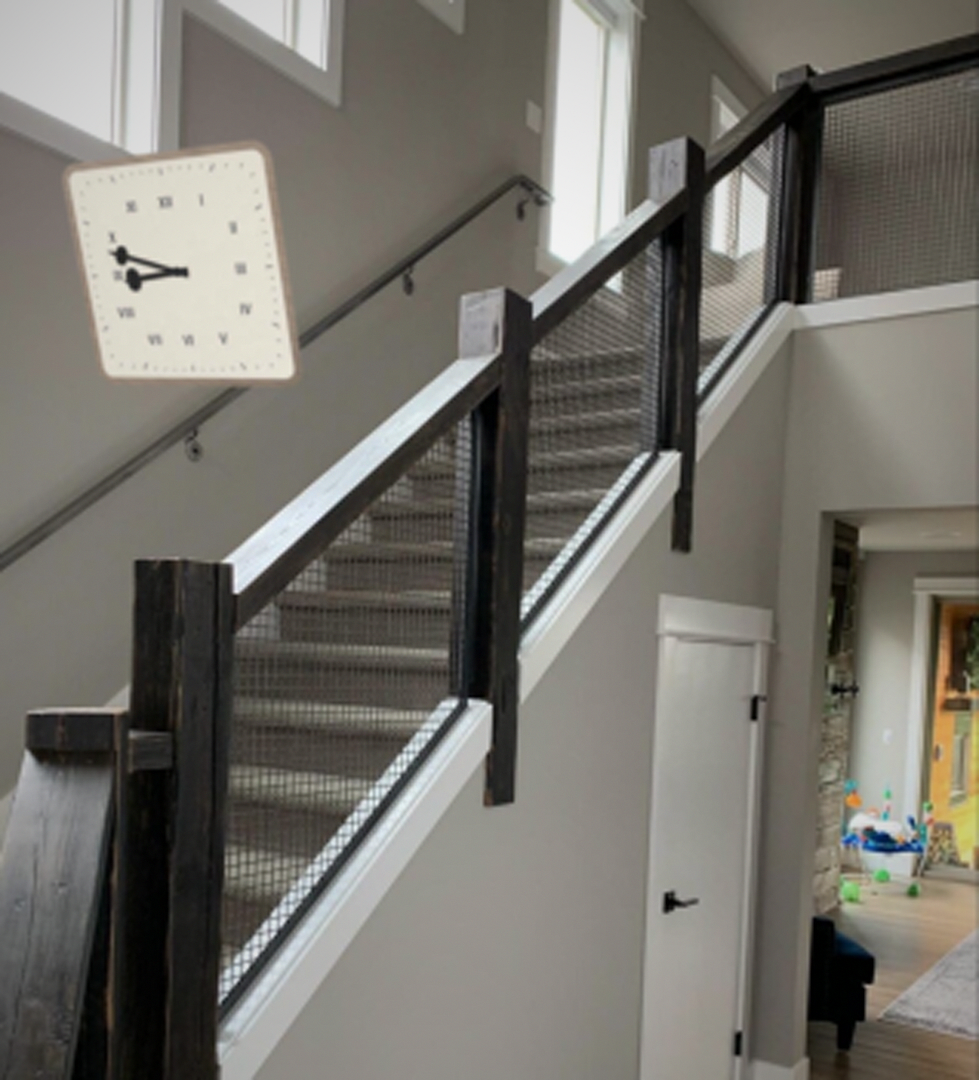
8:48
